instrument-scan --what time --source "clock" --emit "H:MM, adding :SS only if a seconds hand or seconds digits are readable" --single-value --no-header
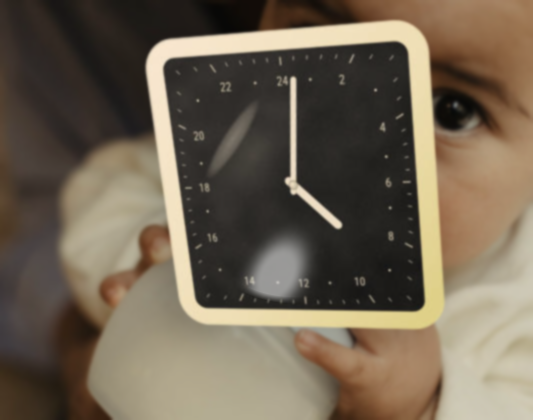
9:01
